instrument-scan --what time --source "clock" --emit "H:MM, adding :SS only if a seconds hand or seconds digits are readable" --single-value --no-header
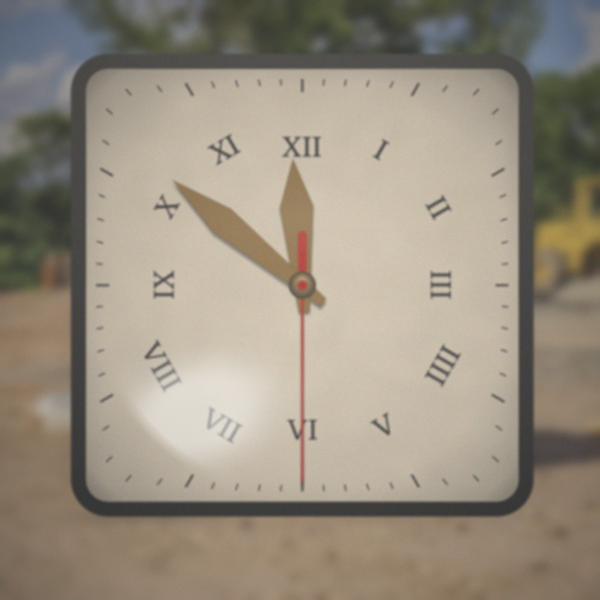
11:51:30
